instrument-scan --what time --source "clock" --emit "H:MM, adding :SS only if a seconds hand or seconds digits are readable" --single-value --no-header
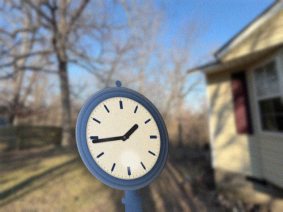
1:44
